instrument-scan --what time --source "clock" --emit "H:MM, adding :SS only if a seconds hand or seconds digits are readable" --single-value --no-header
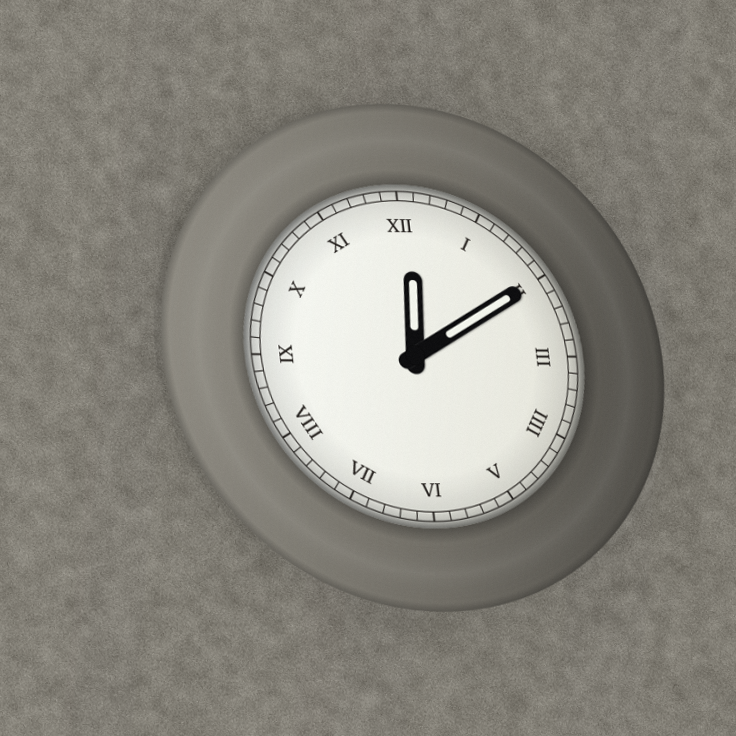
12:10
